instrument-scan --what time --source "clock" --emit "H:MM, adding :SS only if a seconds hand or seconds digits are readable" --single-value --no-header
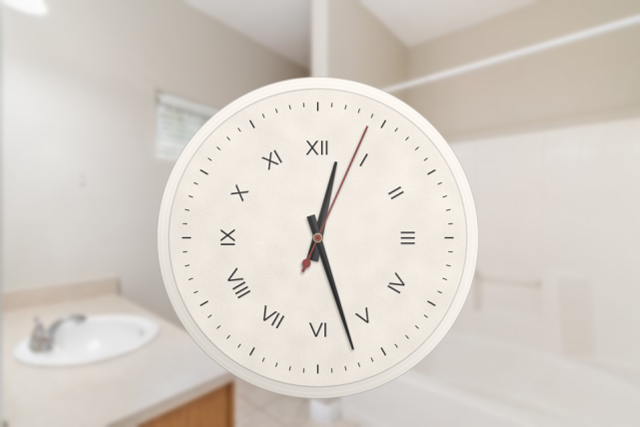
12:27:04
